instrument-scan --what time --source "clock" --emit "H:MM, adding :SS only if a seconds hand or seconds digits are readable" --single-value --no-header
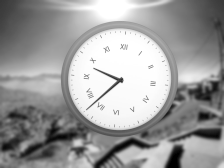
9:37
